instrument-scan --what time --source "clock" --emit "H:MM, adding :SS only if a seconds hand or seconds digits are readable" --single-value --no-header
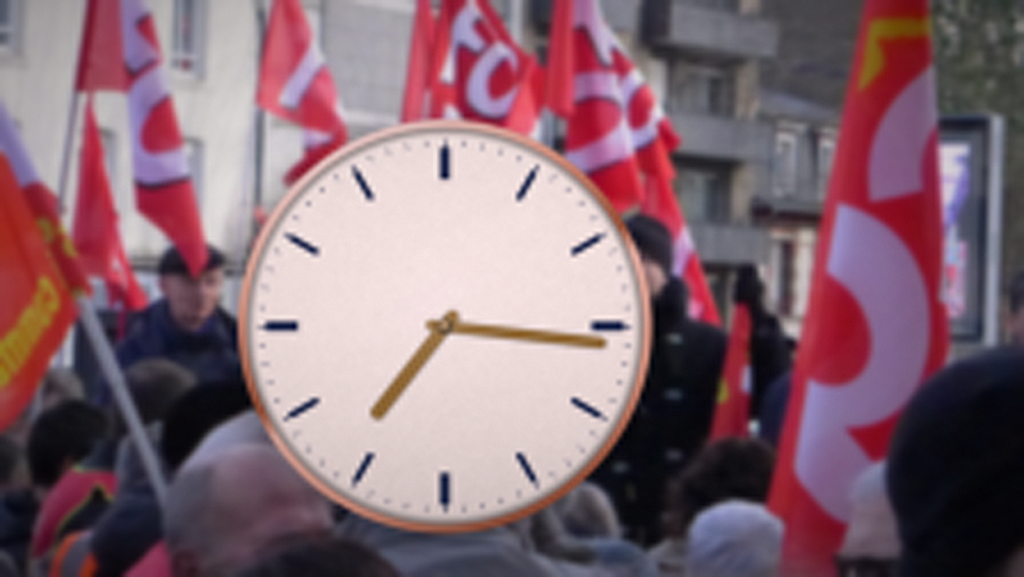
7:16
